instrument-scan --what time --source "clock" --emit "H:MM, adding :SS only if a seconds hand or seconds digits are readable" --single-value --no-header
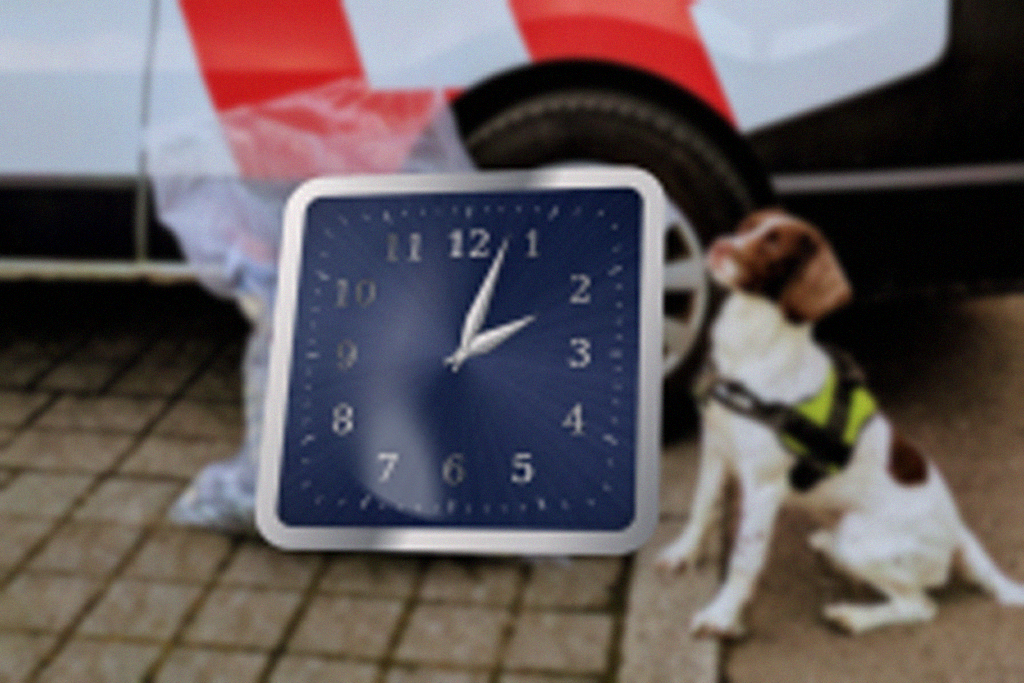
2:03
